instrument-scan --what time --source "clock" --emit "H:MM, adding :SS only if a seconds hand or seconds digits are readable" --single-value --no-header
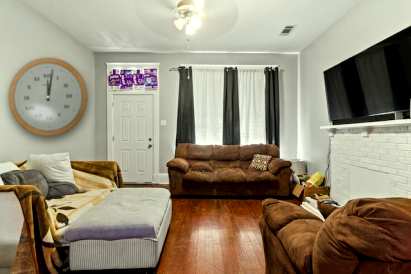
12:02
